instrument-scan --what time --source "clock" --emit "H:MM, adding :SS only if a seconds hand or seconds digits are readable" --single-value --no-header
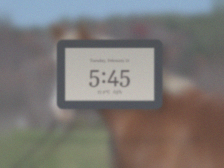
5:45
